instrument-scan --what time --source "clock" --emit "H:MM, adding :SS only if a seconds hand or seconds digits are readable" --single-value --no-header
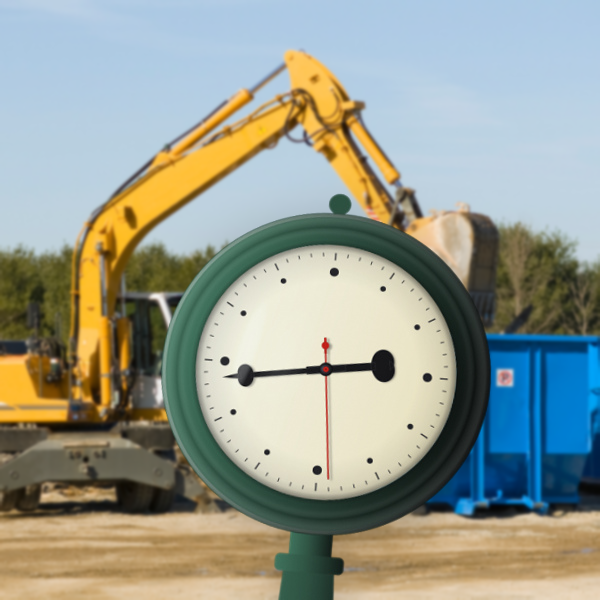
2:43:29
